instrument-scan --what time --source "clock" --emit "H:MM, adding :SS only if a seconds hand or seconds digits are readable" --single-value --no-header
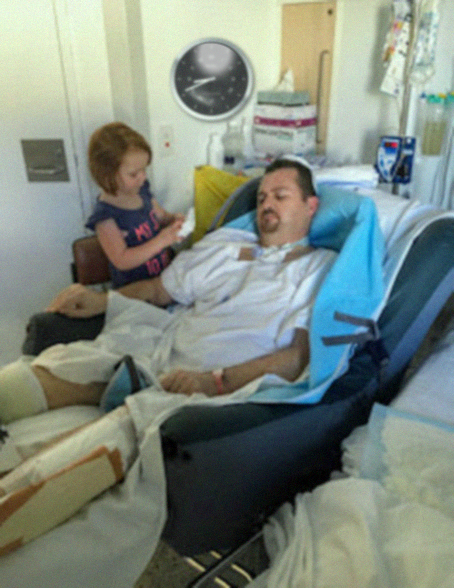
8:41
